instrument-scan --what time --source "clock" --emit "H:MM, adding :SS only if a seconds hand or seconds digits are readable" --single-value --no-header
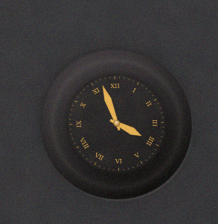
3:57
